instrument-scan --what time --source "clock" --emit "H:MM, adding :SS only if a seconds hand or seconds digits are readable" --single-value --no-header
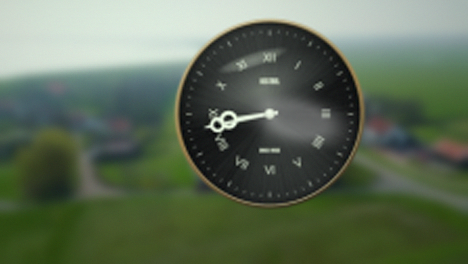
8:43
